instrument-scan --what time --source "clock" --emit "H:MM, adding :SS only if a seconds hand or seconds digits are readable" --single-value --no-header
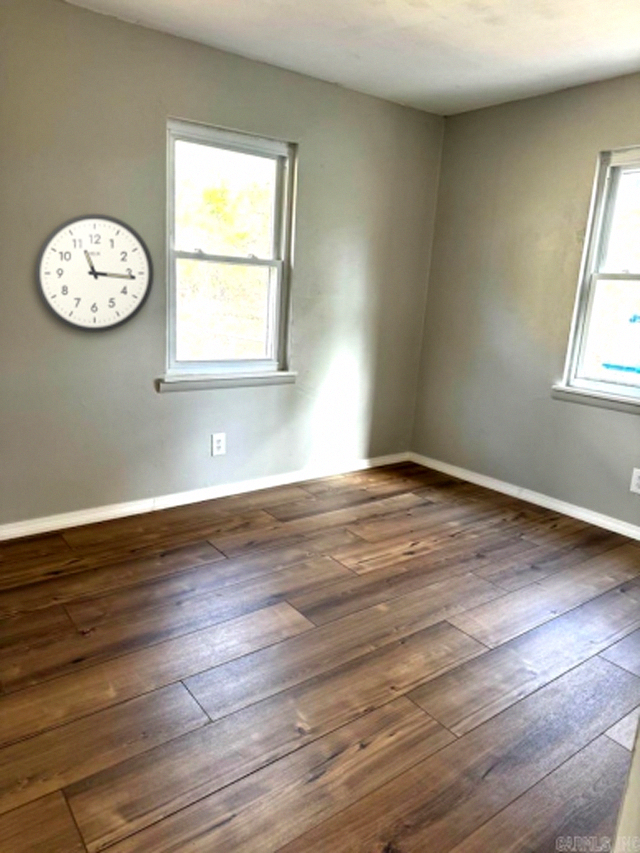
11:16
